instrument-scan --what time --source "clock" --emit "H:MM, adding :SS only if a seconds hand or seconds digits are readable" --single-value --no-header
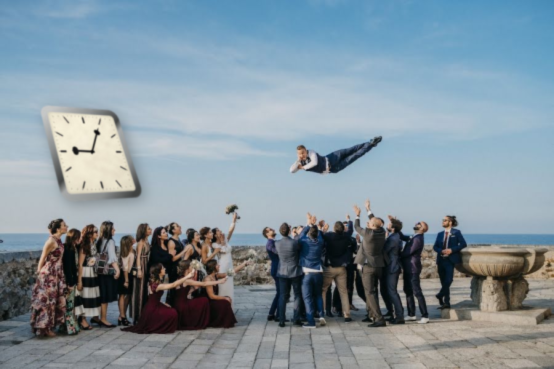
9:05
